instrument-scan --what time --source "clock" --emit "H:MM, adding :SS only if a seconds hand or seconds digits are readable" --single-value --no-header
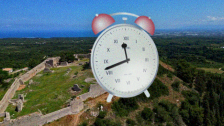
11:42
